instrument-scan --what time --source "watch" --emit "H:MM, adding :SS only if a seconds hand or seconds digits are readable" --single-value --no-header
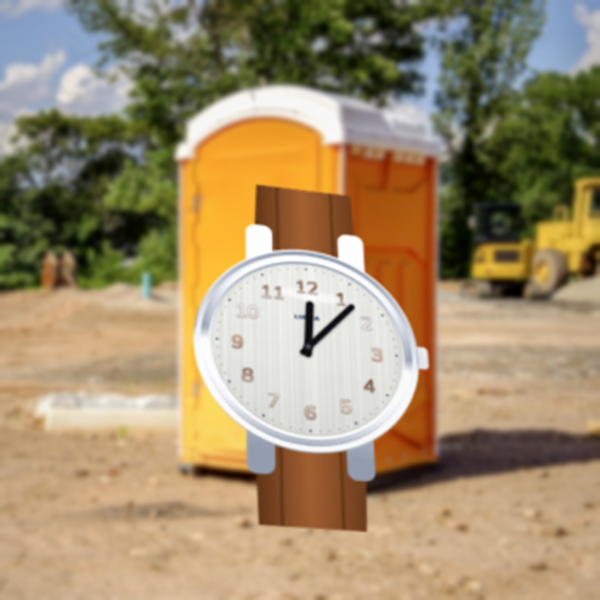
12:07
